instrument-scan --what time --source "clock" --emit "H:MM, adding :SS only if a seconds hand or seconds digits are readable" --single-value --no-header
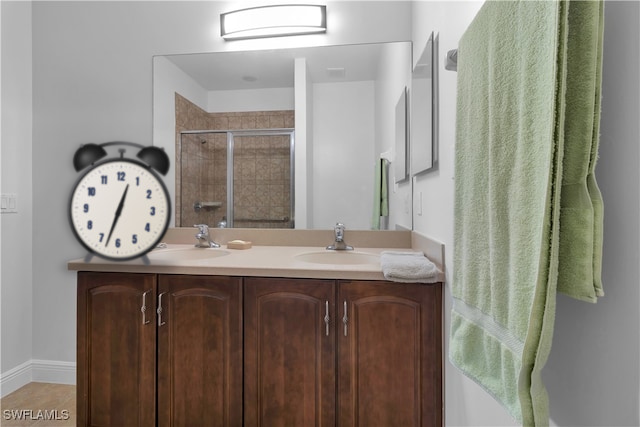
12:33
